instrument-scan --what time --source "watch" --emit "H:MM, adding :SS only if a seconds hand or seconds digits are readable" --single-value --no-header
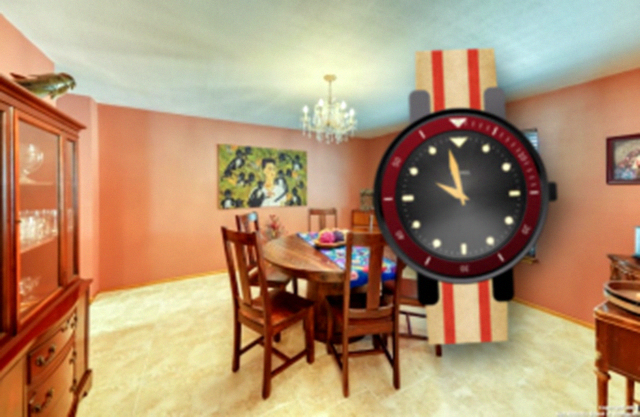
9:58
